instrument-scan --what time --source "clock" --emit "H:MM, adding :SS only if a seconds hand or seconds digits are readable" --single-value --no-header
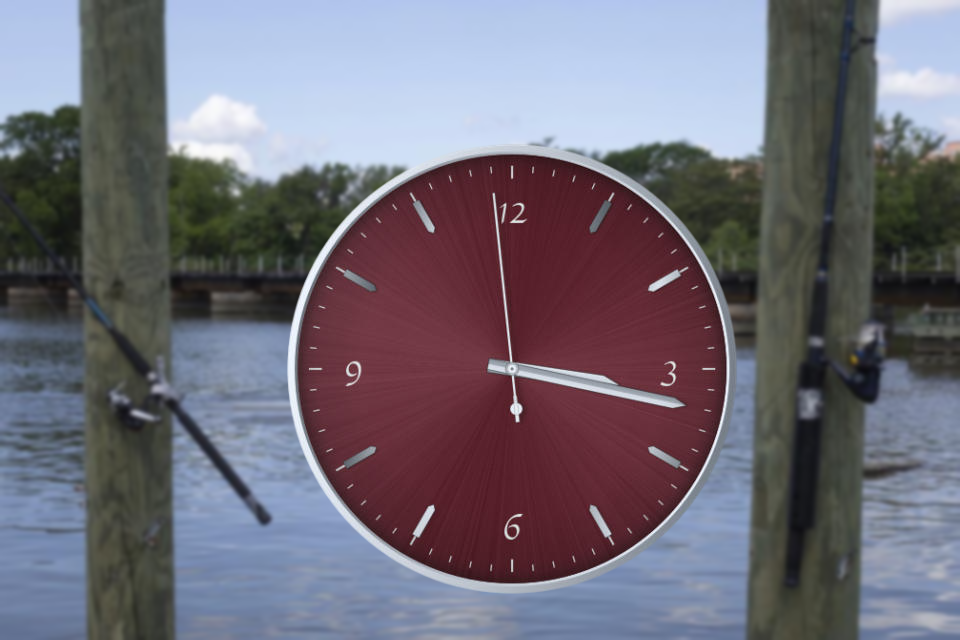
3:16:59
